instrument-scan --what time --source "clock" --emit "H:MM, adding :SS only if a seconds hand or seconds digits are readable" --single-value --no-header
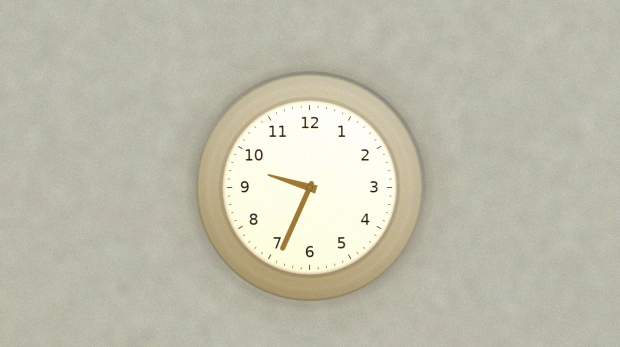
9:34
